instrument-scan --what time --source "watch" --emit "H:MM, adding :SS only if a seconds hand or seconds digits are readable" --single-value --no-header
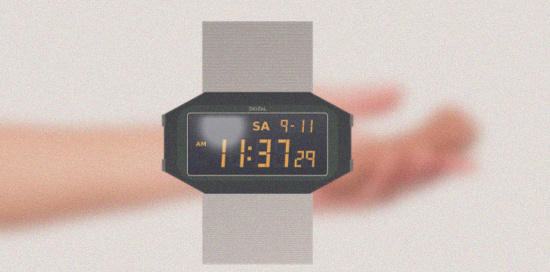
11:37:29
